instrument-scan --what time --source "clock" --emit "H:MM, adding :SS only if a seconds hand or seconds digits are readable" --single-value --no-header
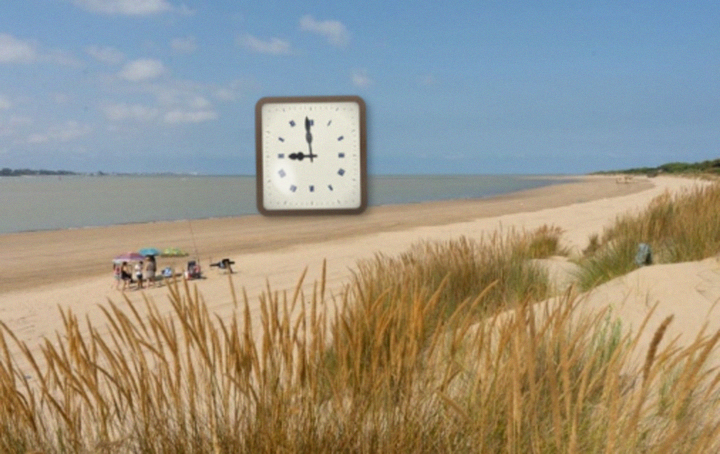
8:59
